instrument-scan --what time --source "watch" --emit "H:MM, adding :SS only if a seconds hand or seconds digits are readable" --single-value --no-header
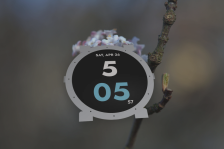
5:05
